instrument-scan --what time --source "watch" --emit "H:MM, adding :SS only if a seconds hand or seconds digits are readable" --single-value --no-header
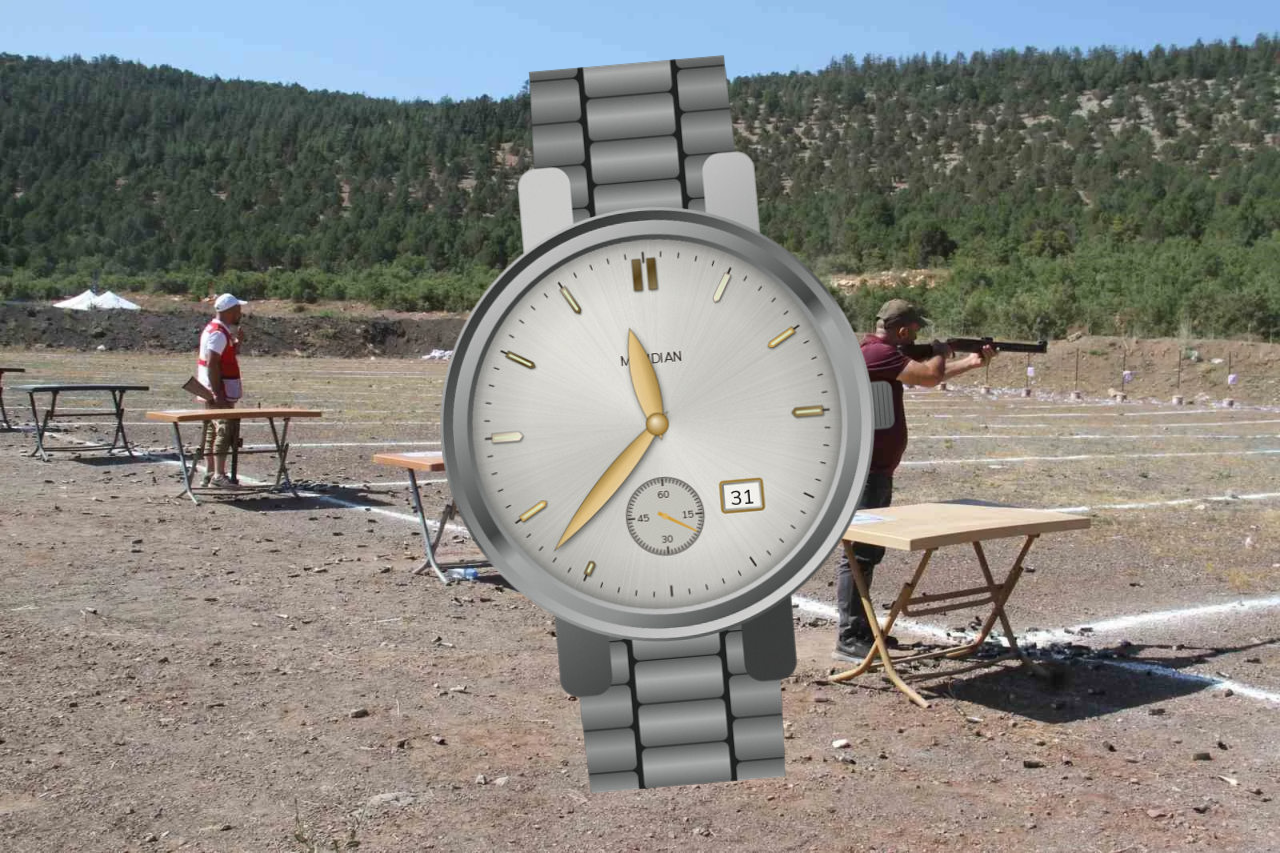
11:37:20
